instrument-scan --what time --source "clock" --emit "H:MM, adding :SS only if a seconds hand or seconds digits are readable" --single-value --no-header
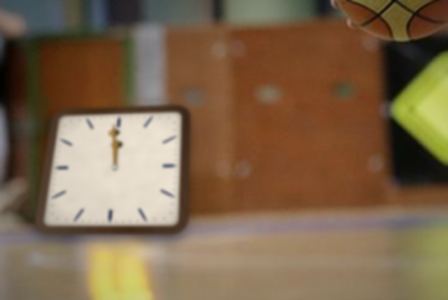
11:59
